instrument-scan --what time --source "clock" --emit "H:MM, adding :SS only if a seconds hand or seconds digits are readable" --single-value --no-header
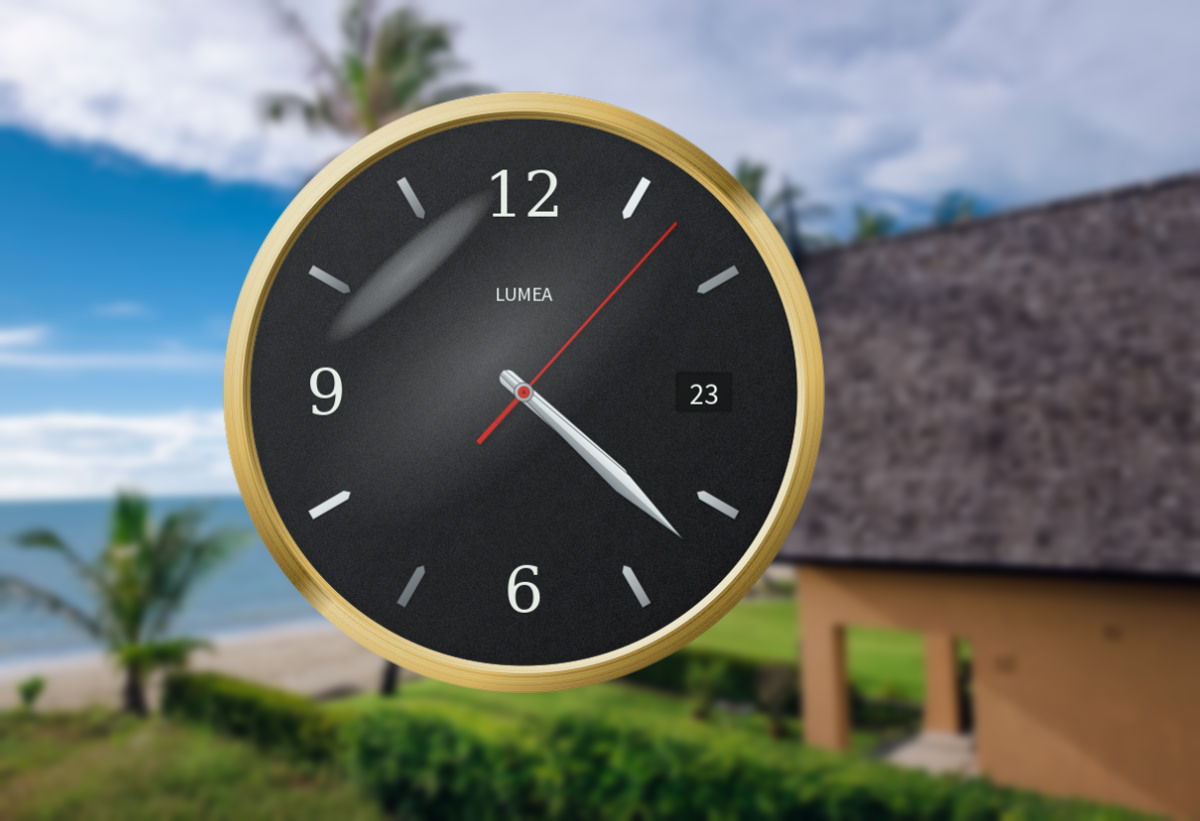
4:22:07
